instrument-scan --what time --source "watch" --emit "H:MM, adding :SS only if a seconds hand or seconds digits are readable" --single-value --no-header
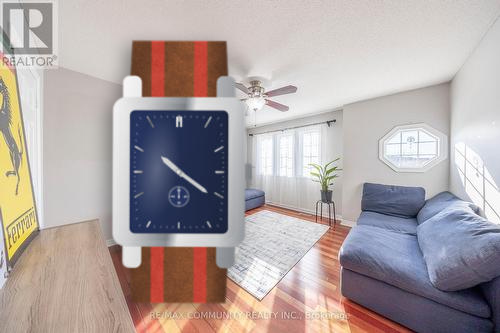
10:21
